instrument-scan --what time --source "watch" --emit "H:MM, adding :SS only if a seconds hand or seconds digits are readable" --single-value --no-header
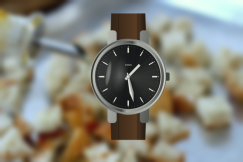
1:28
